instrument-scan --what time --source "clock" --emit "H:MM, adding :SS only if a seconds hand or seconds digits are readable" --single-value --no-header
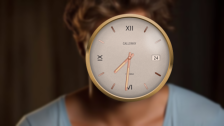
7:31
